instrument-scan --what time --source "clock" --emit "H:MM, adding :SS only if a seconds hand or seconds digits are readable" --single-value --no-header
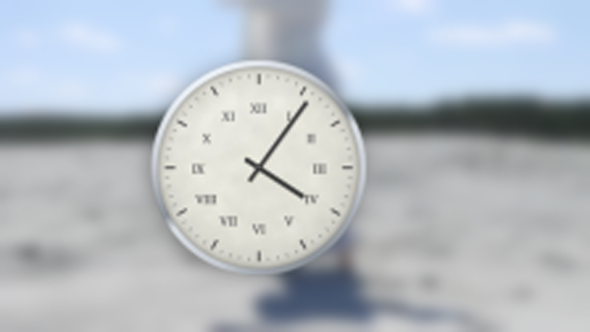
4:06
